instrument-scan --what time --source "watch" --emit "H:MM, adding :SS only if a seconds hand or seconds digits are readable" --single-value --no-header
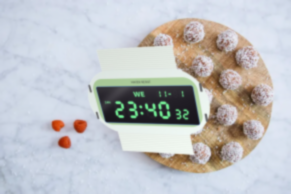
23:40
